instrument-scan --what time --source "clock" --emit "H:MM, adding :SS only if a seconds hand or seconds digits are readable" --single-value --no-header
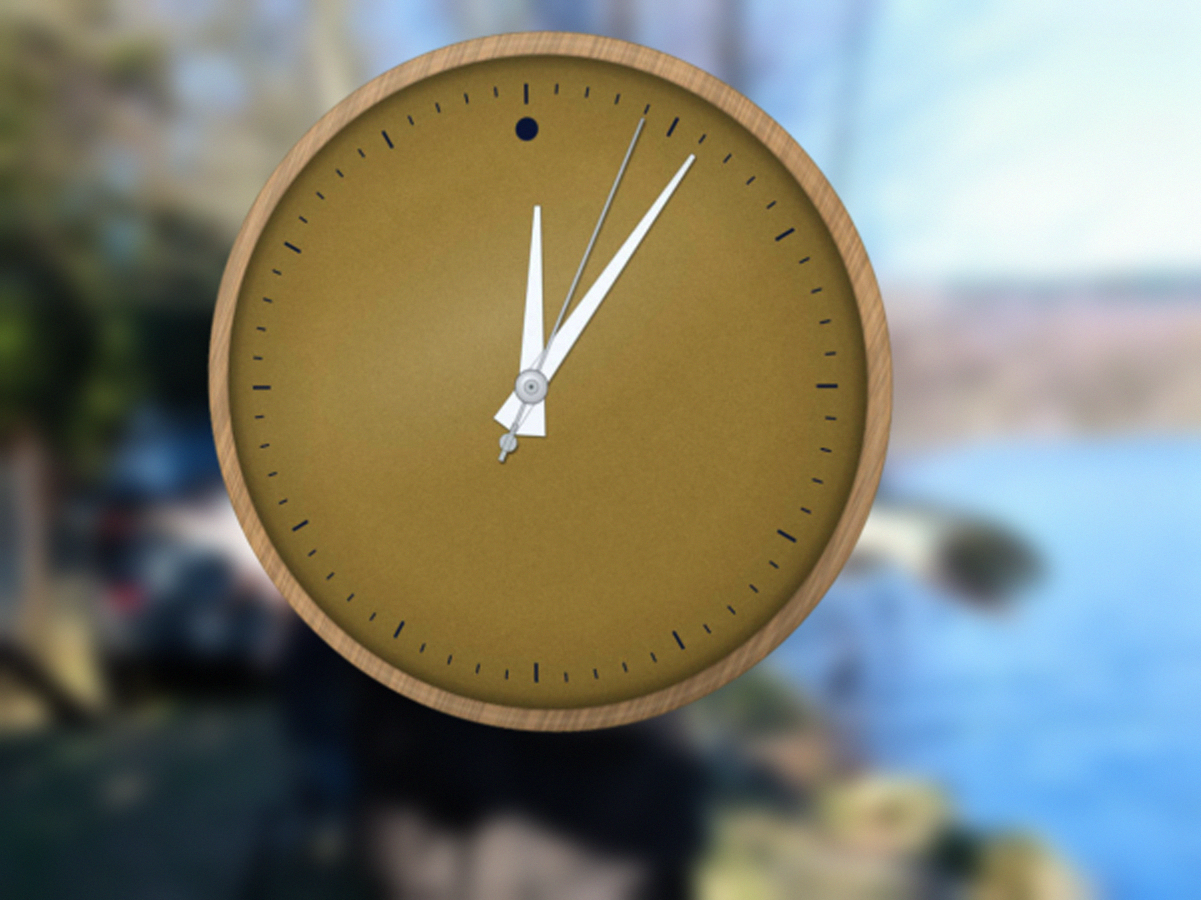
12:06:04
